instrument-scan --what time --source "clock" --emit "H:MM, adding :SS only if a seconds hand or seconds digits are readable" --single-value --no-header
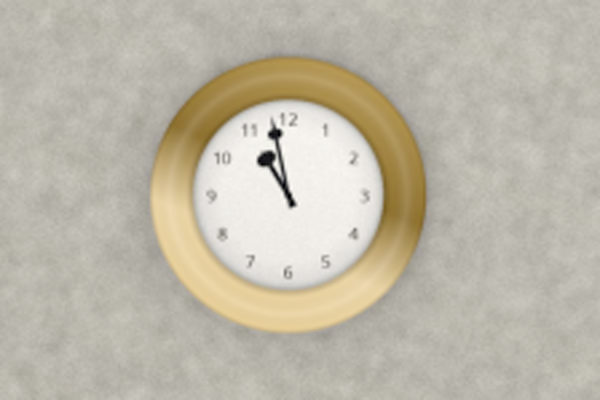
10:58
